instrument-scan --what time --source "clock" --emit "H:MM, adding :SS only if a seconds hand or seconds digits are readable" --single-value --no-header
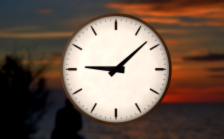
9:08
